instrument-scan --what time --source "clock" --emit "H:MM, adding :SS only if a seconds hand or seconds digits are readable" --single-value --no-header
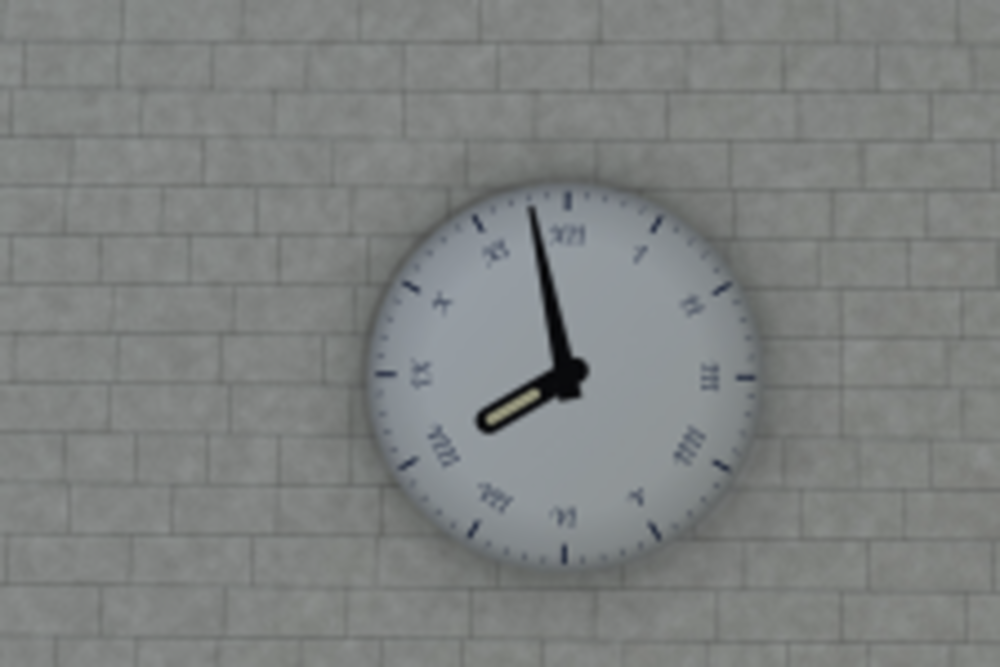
7:58
